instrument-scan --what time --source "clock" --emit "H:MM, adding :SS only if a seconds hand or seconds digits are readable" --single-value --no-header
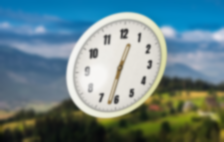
12:32
